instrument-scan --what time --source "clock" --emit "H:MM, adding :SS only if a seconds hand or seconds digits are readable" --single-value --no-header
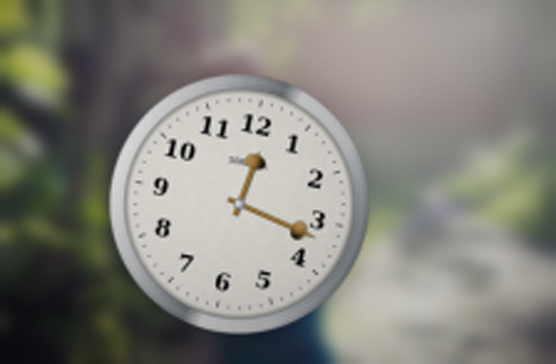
12:17
